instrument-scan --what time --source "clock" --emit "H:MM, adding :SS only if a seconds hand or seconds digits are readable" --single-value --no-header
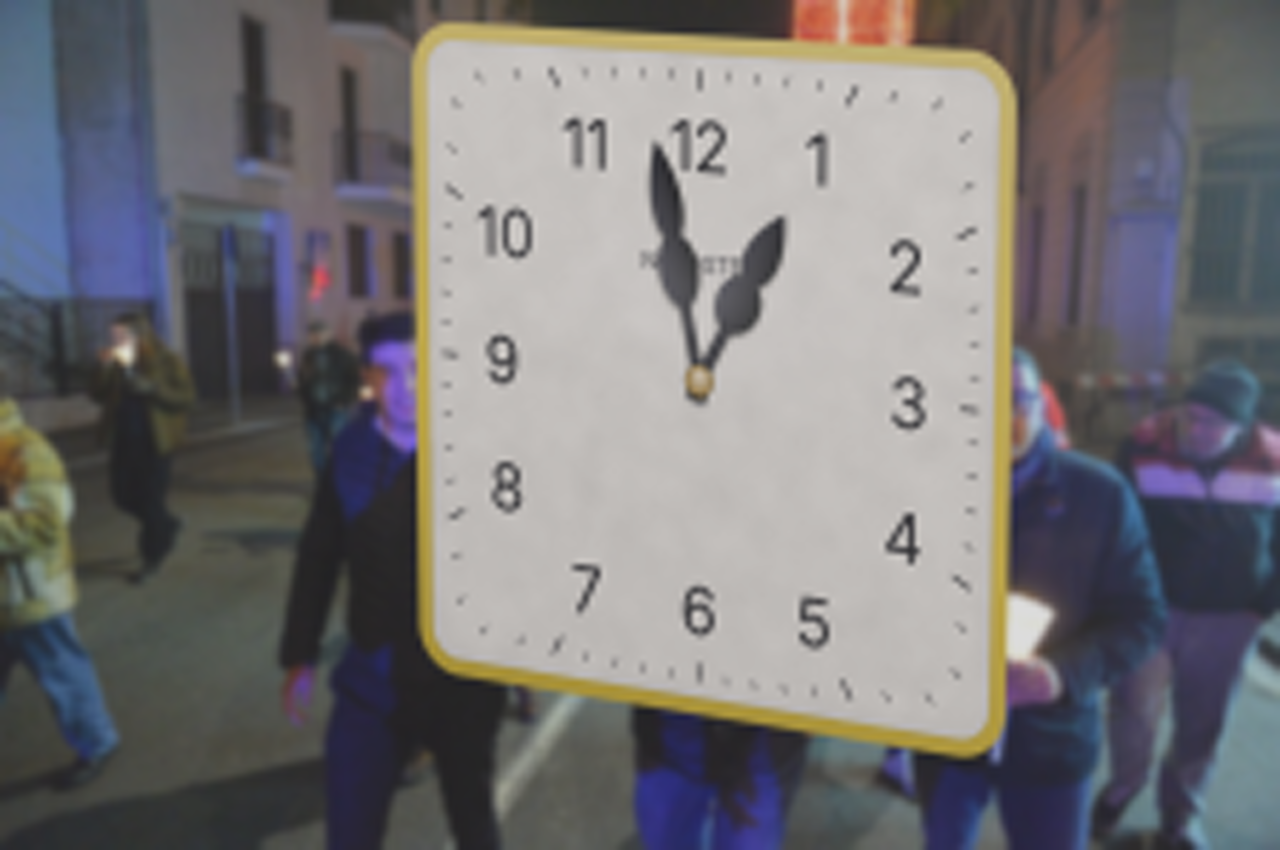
12:58
